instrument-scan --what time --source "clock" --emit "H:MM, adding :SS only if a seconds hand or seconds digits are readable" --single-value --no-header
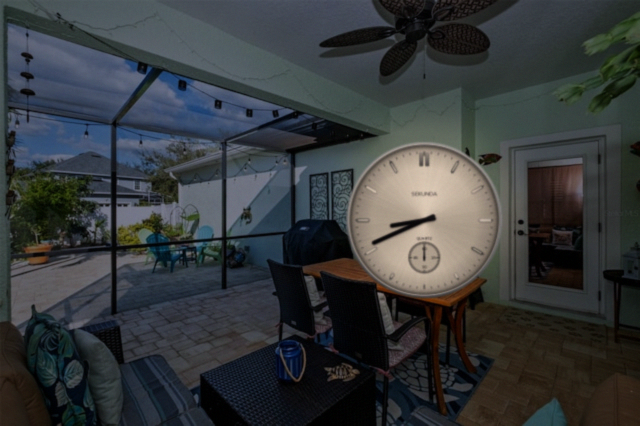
8:41
